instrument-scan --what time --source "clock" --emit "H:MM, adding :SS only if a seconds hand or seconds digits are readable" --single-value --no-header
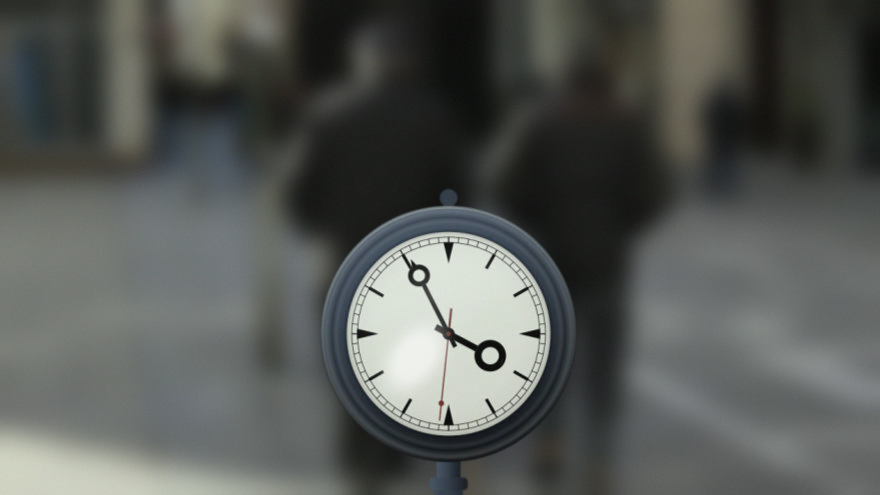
3:55:31
